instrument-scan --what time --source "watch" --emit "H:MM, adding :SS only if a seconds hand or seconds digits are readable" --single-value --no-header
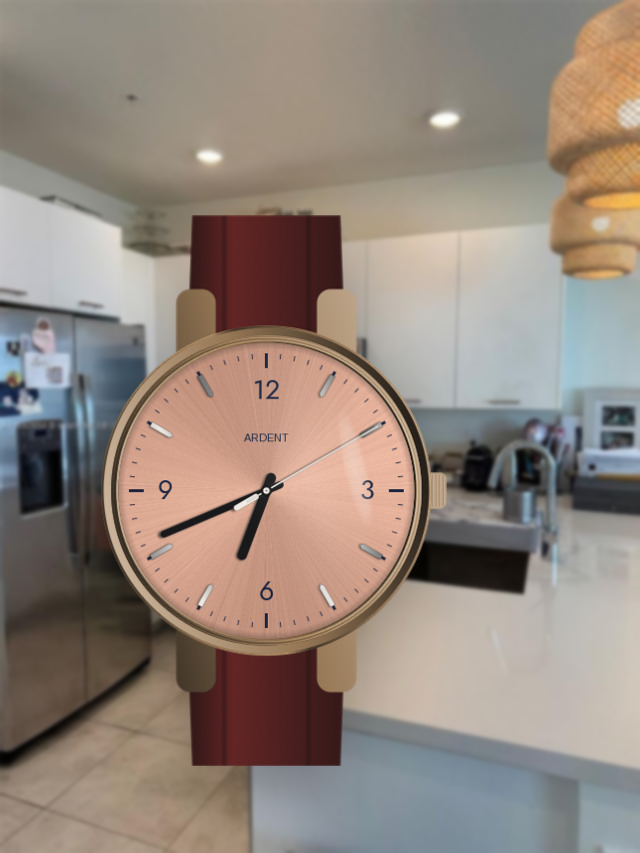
6:41:10
